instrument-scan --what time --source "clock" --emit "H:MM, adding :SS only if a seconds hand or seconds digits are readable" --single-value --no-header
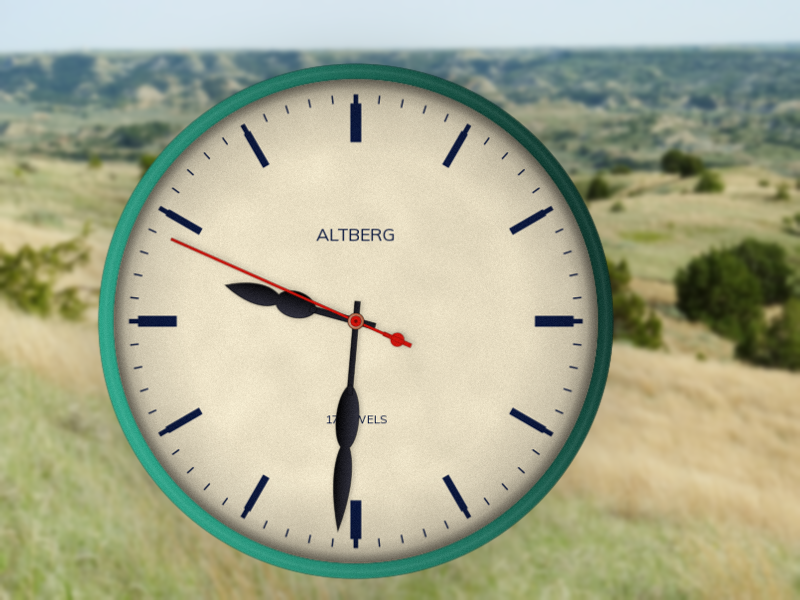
9:30:49
